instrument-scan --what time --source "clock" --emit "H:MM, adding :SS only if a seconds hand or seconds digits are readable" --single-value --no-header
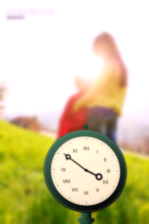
3:51
